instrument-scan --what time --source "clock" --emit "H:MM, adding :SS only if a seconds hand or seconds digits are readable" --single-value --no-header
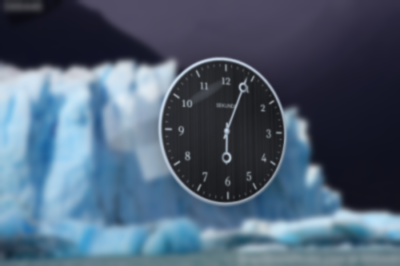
6:04
